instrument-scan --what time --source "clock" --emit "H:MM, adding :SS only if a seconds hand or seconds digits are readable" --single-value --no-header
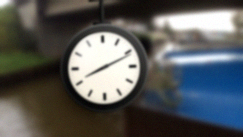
8:11
